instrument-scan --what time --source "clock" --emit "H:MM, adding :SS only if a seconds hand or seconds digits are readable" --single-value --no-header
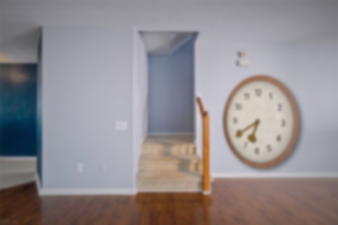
6:40
